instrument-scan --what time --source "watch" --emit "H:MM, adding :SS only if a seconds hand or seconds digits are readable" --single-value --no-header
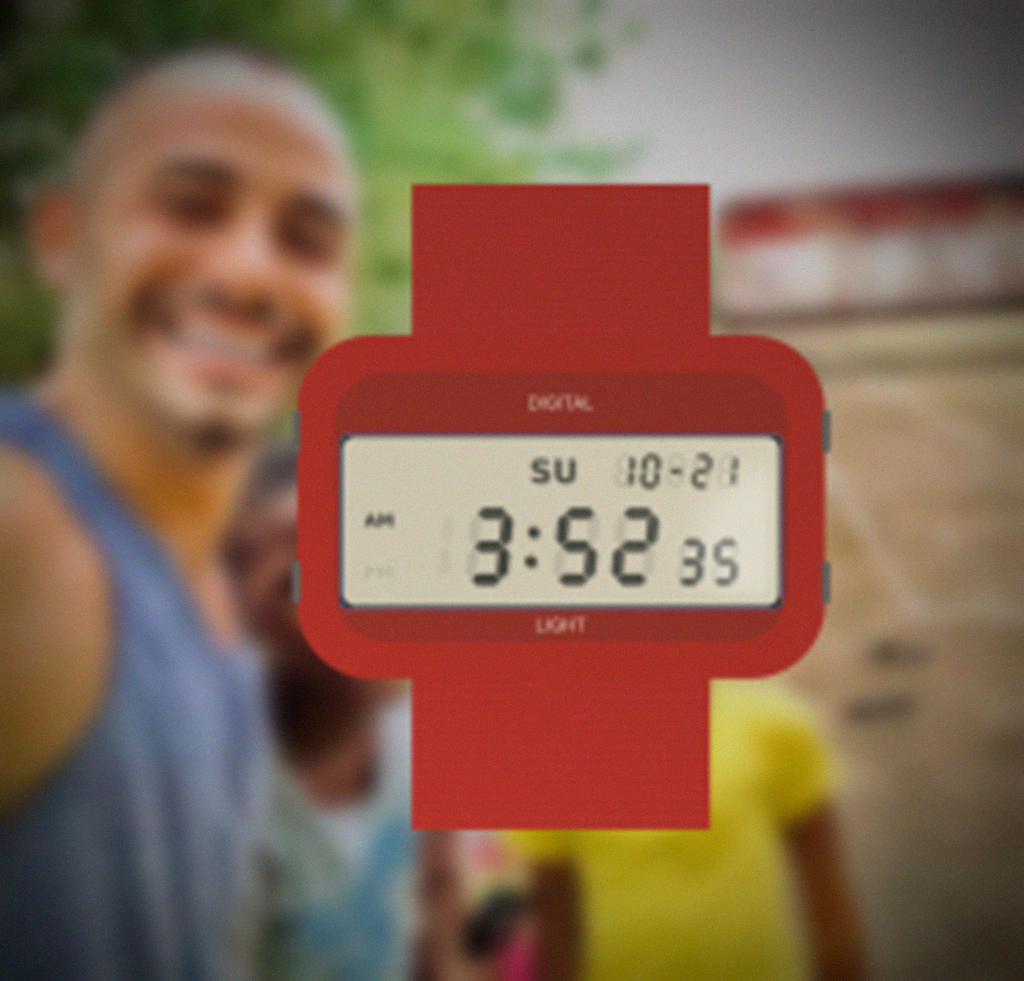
3:52:35
